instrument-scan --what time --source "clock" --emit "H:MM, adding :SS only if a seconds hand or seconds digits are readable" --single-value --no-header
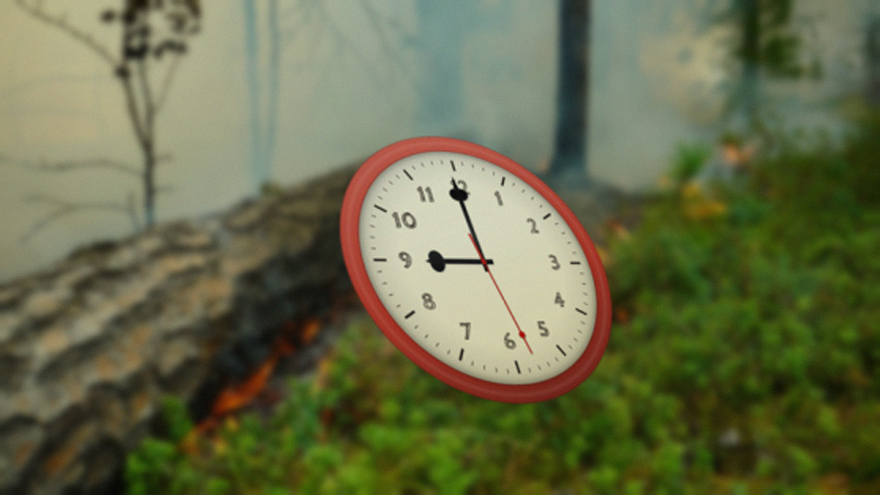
8:59:28
